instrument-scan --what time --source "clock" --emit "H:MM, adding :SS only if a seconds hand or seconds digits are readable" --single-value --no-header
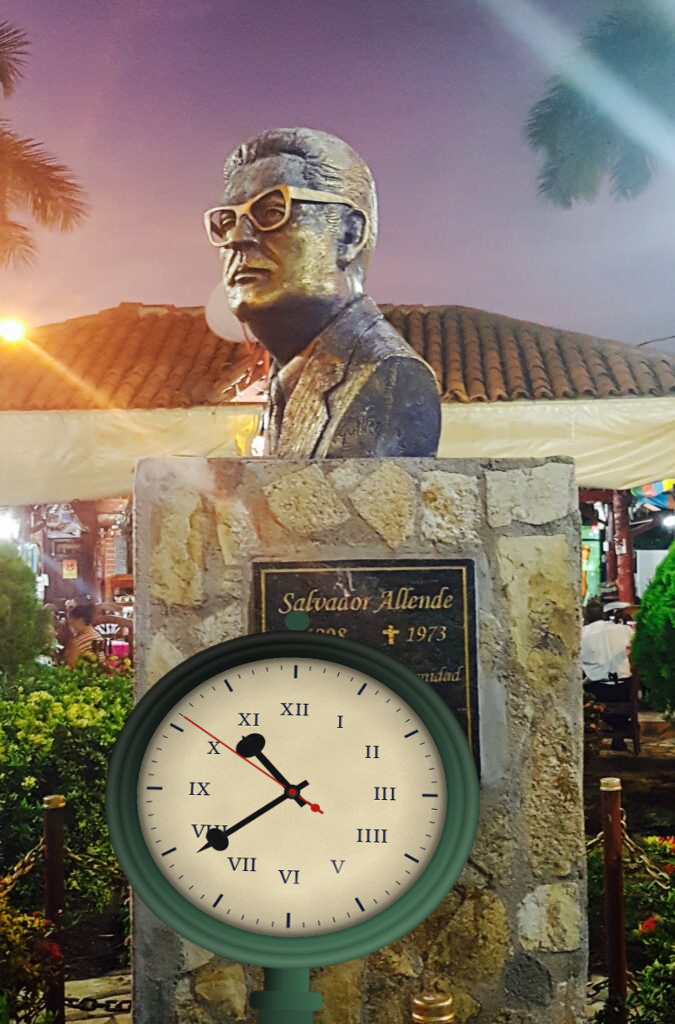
10:38:51
